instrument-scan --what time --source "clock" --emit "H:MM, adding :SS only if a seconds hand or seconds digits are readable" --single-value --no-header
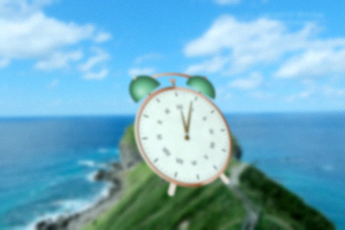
12:04
